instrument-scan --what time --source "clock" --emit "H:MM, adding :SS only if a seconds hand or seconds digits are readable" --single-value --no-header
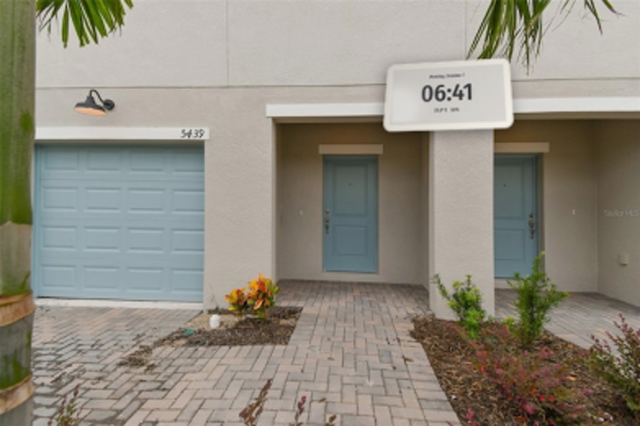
6:41
